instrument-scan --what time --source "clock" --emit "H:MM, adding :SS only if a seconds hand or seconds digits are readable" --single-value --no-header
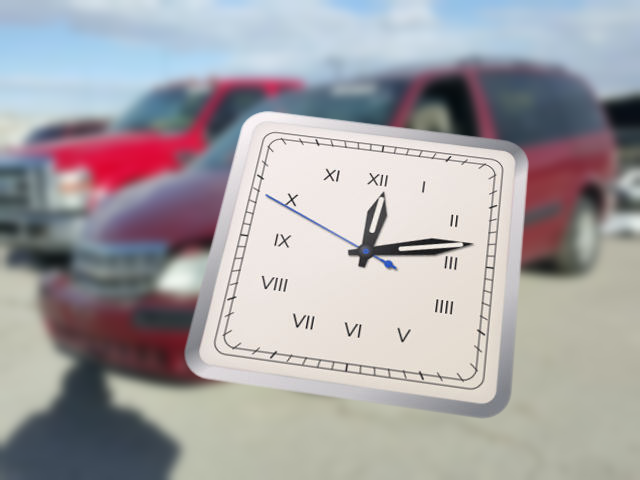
12:12:49
